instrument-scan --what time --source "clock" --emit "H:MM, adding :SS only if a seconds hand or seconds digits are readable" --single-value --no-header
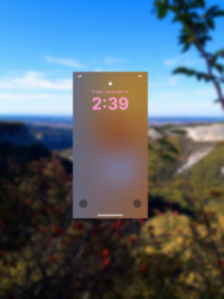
2:39
